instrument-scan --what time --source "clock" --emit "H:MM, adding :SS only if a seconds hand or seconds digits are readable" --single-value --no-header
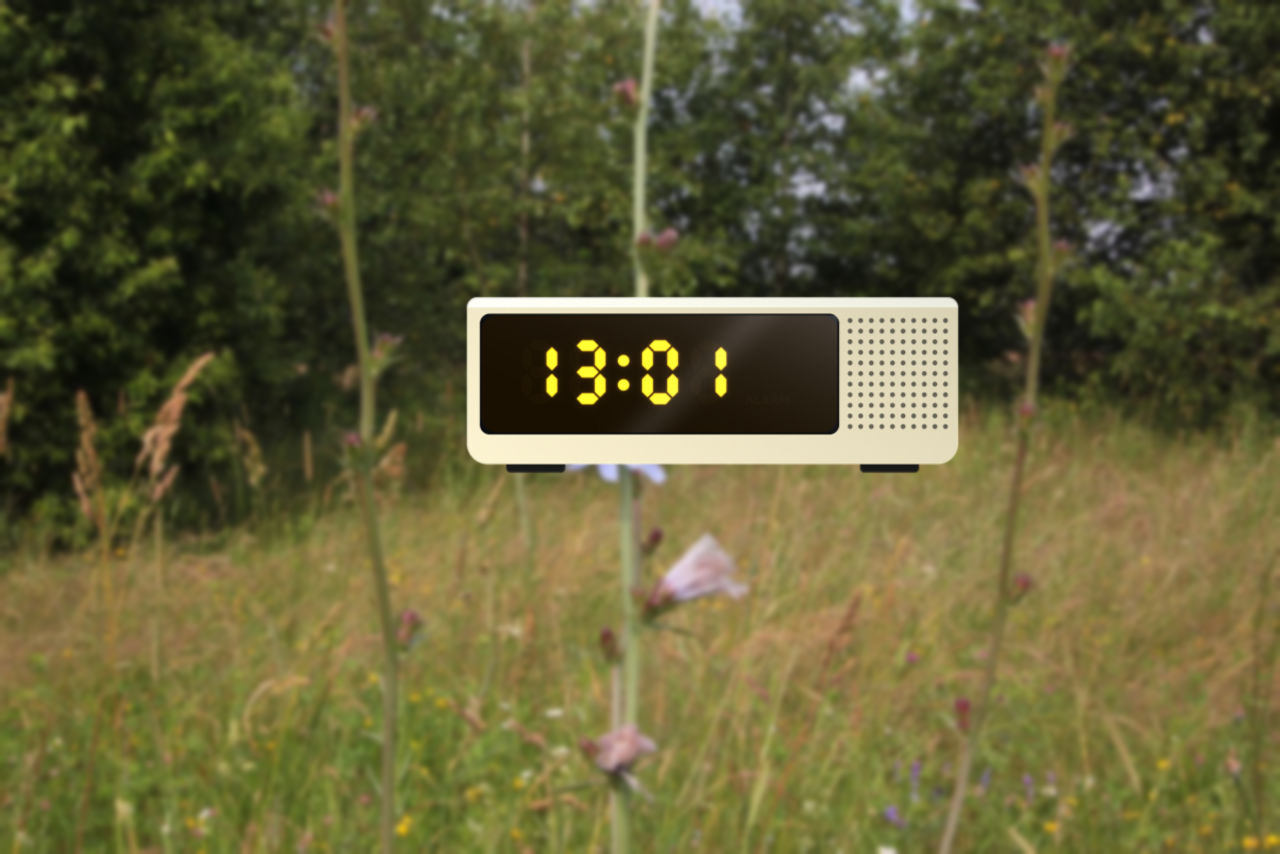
13:01
